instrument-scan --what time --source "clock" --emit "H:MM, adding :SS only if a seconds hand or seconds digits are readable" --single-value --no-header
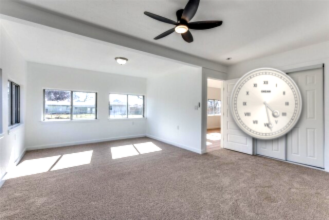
4:28
